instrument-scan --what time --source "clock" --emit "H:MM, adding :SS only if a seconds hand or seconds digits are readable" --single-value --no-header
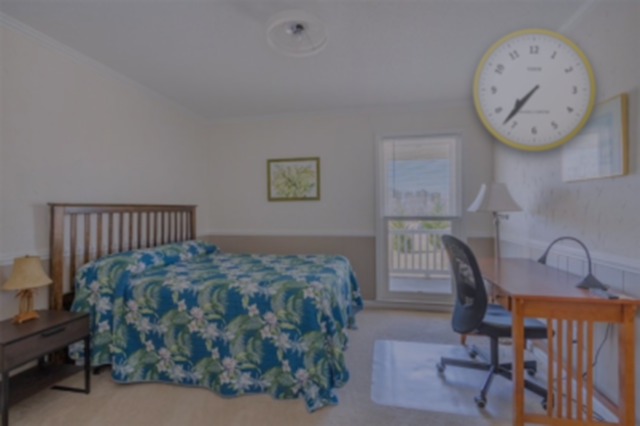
7:37
